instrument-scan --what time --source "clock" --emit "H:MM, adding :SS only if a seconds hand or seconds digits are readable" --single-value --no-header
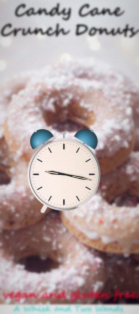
9:17
